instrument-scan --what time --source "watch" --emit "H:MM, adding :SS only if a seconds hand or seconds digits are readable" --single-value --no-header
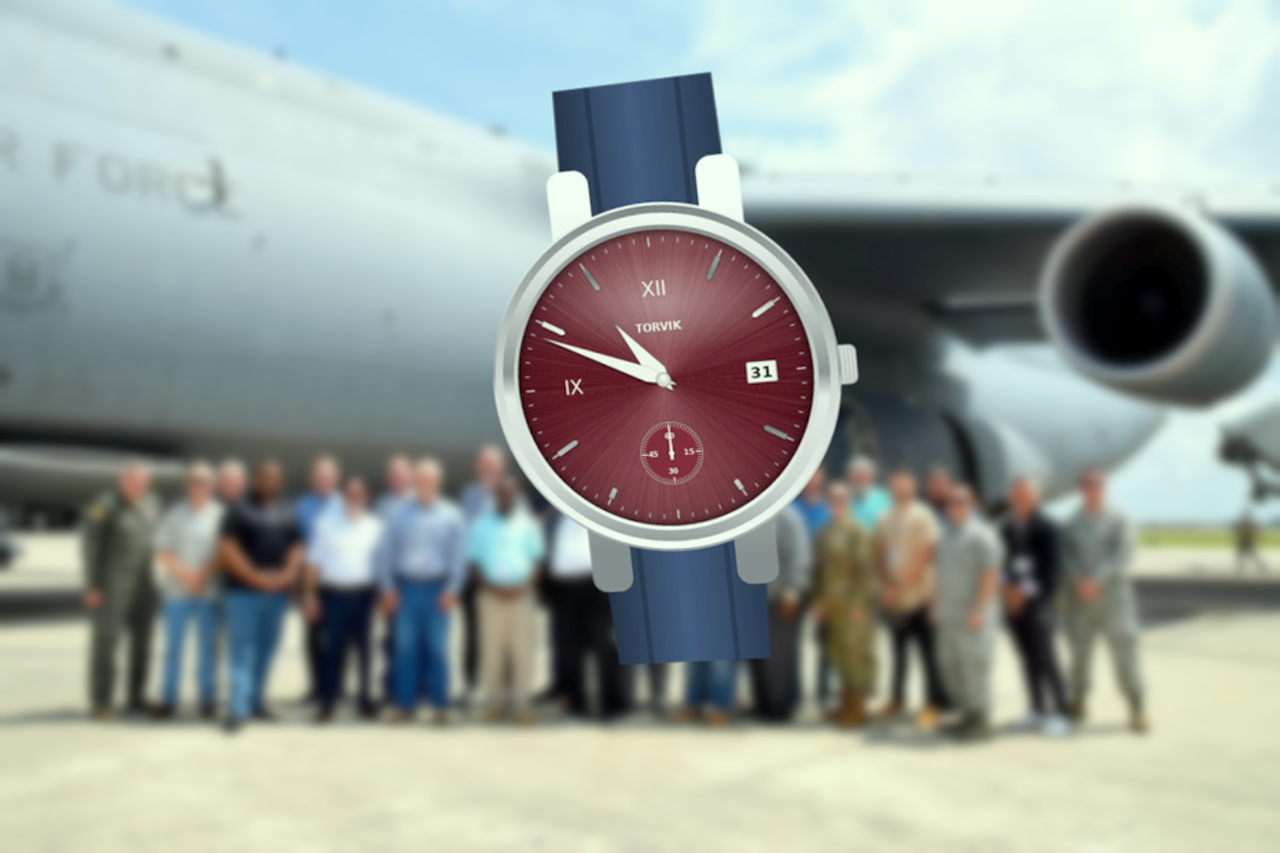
10:49
